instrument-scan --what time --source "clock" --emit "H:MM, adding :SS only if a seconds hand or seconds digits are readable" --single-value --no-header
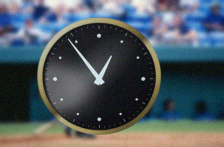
12:54
